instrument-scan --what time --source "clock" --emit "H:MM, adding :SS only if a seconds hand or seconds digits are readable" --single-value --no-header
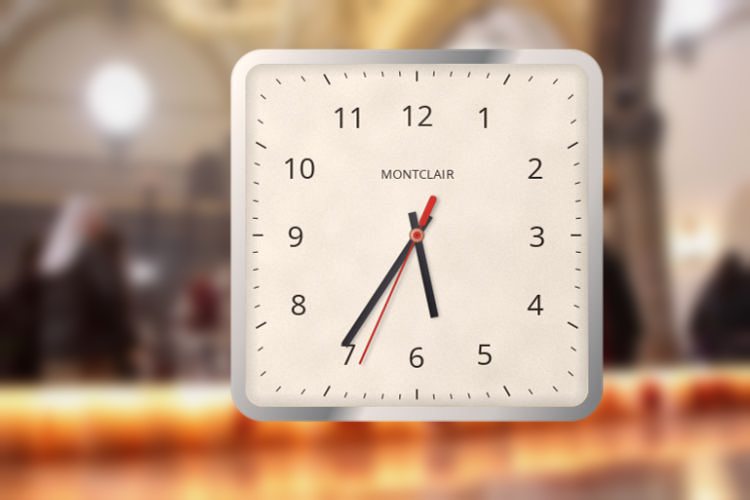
5:35:34
